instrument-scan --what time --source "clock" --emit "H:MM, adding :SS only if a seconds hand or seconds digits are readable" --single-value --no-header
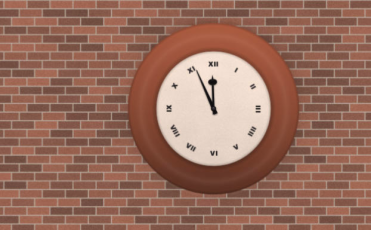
11:56
